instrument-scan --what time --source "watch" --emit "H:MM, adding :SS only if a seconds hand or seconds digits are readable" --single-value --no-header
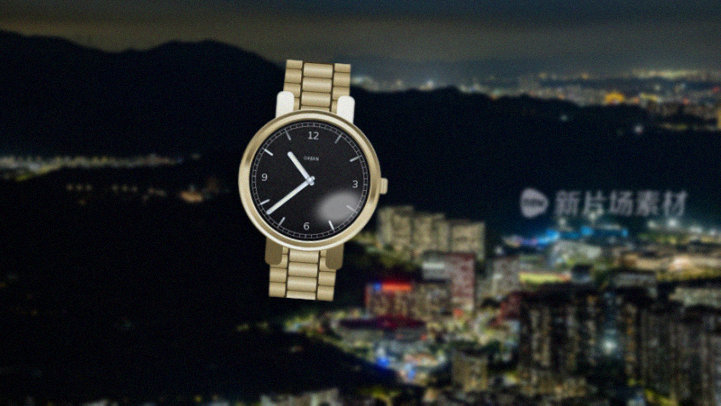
10:38
